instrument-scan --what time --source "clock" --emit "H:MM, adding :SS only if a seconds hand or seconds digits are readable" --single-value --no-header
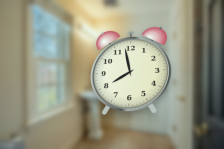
7:58
